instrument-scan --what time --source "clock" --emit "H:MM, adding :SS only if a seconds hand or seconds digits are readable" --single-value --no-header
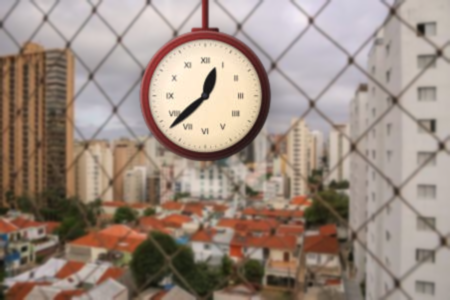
12:38
